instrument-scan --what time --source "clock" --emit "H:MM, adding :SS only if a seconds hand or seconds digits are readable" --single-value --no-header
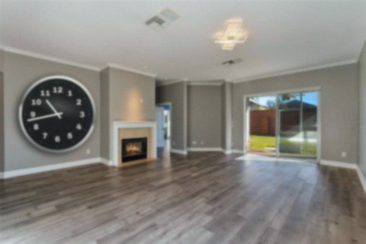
10:43
